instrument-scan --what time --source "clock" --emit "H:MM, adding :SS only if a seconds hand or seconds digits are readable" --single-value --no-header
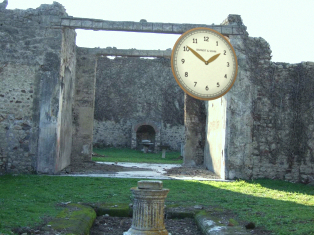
1:51
